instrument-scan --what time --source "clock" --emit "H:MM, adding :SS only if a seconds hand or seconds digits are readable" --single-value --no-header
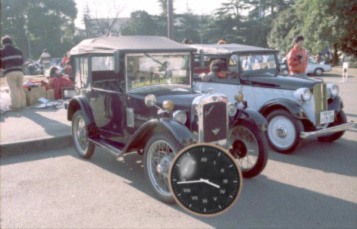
3:44
